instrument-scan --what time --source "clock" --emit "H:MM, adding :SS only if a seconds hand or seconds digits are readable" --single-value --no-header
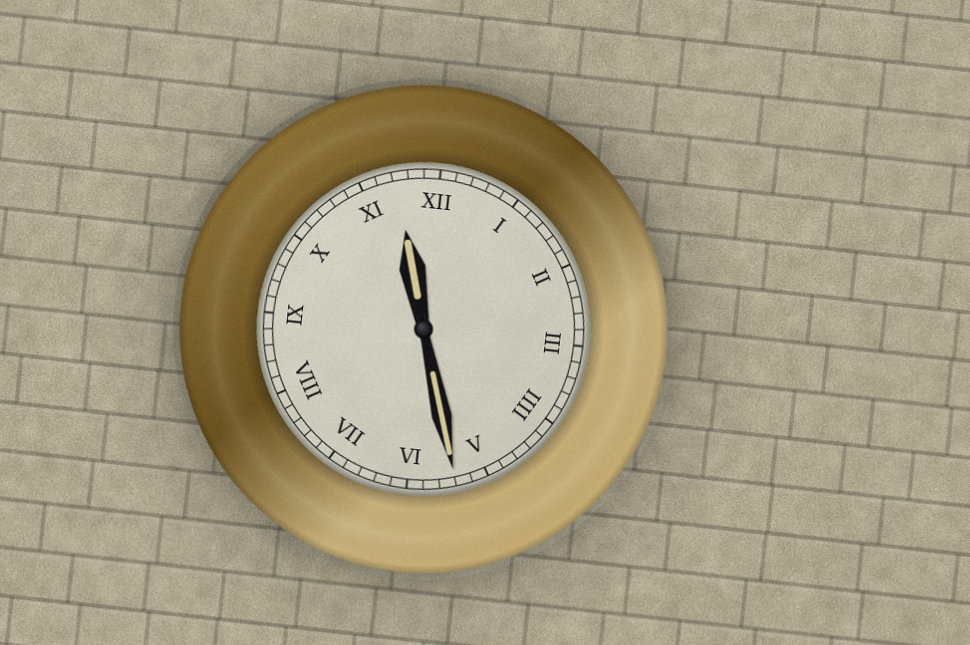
11:27
